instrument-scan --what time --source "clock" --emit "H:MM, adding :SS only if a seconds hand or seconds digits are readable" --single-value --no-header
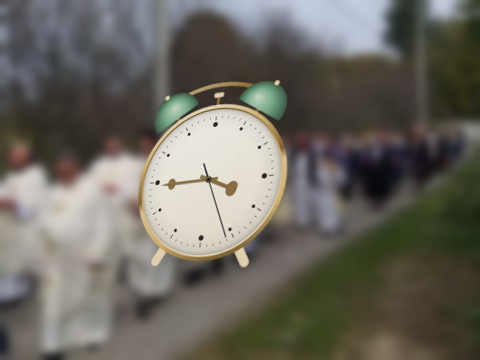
3:44:26
